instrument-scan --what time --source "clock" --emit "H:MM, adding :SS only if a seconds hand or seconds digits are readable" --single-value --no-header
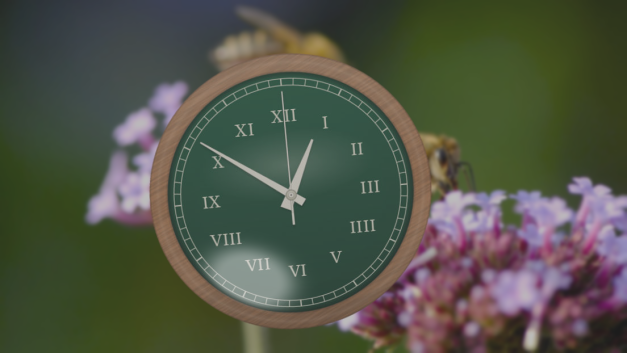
12:51:00
